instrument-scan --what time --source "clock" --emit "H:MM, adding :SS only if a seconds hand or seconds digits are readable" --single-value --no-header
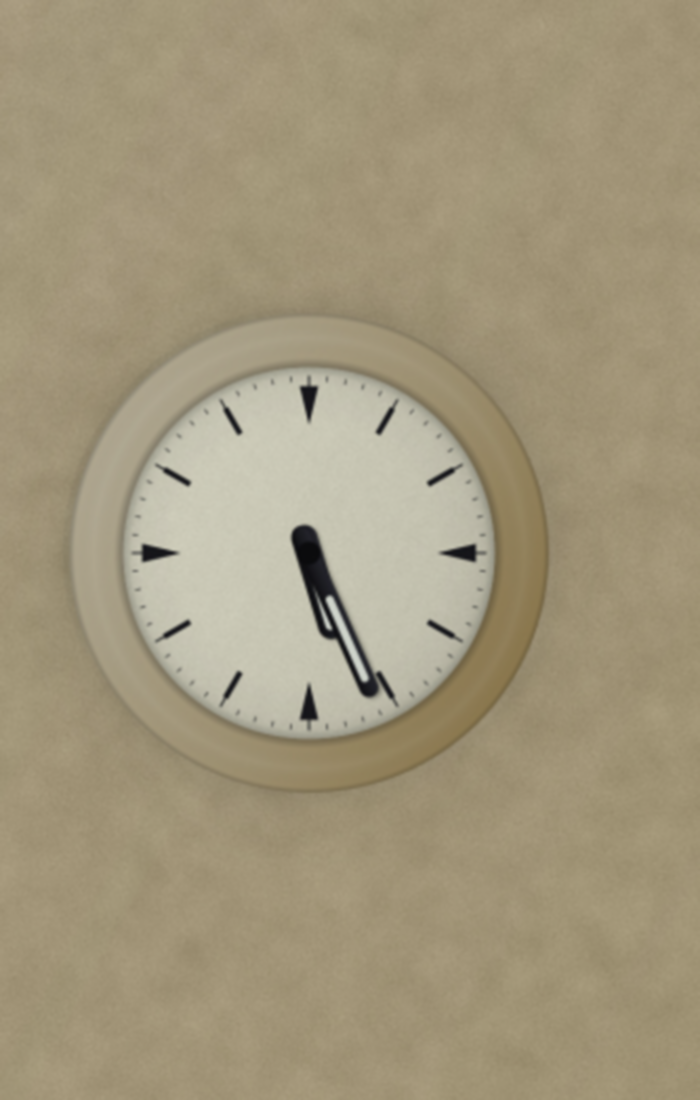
5:26
